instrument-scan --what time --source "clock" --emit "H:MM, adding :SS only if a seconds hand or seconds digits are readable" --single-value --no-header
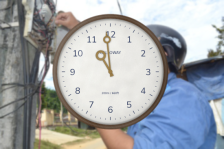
10:59
